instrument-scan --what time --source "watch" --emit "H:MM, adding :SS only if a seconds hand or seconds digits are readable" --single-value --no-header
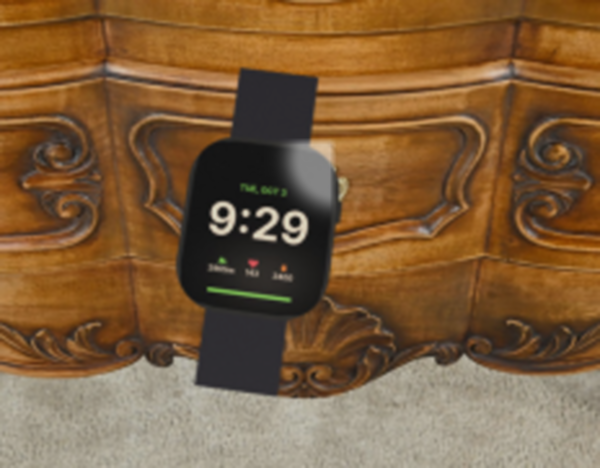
9:29
